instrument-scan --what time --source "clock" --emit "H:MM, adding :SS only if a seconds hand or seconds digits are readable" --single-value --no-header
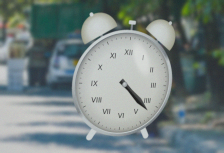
4:22
